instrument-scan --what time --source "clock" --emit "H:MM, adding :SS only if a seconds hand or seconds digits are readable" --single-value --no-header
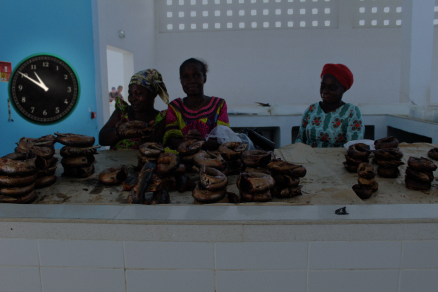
10:50
